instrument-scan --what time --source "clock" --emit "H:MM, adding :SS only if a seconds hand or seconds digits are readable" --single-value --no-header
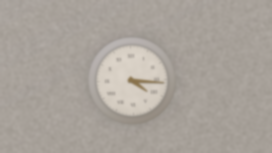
4:16
